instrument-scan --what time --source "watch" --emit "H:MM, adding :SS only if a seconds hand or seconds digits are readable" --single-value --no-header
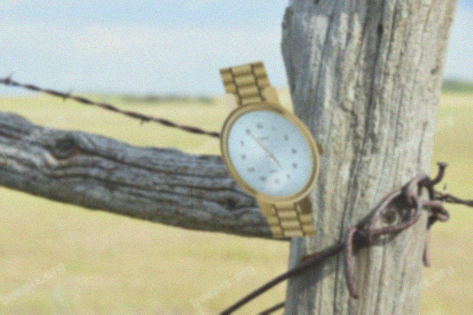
4:55
